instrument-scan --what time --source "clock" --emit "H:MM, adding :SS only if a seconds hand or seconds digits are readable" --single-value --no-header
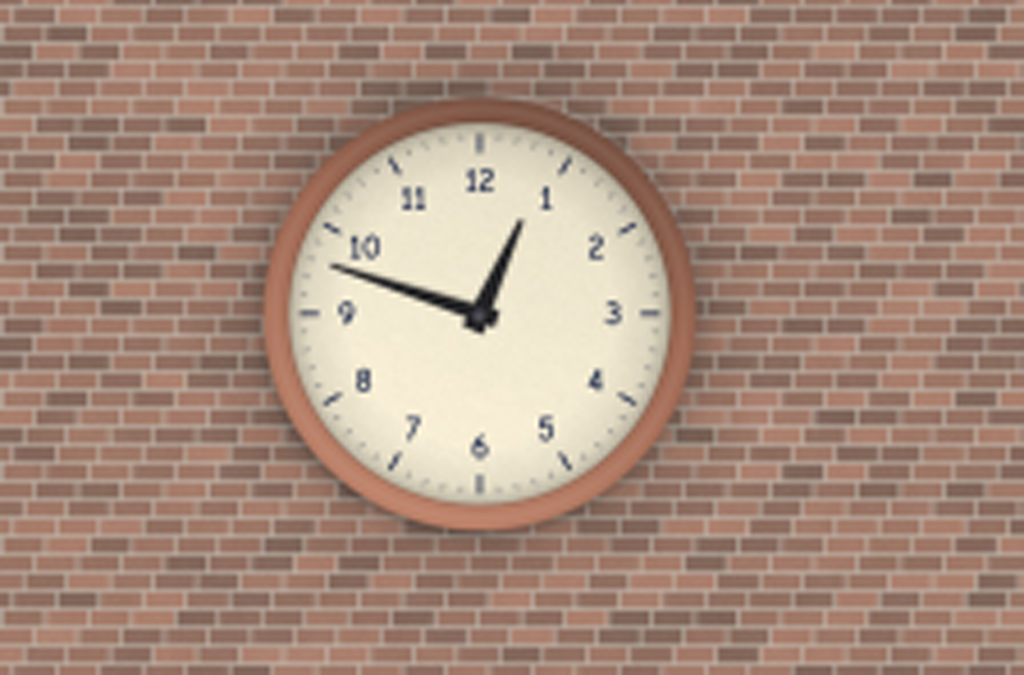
12:48
